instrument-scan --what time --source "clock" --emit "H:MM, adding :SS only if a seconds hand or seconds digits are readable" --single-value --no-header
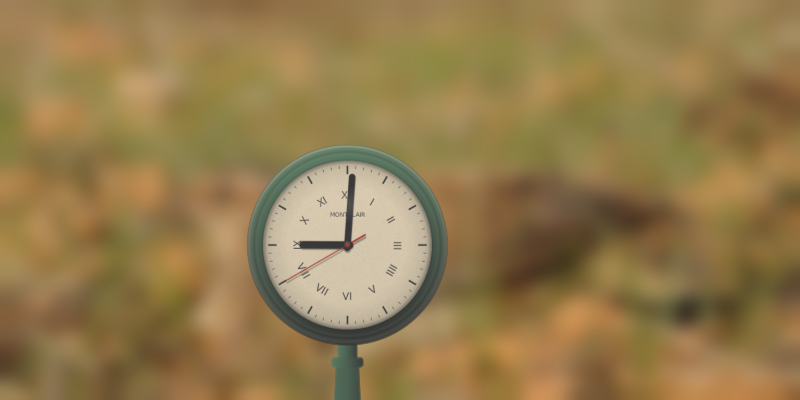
9:00:40
